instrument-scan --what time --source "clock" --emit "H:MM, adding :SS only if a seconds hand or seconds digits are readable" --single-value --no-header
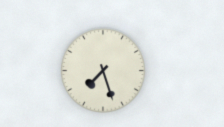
7:27
